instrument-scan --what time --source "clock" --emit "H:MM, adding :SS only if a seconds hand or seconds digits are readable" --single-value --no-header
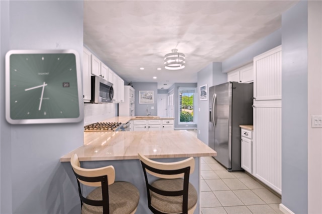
8:32
